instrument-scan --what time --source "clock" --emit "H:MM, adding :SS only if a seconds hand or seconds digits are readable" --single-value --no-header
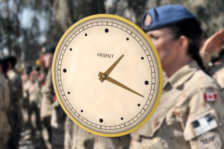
1:18
